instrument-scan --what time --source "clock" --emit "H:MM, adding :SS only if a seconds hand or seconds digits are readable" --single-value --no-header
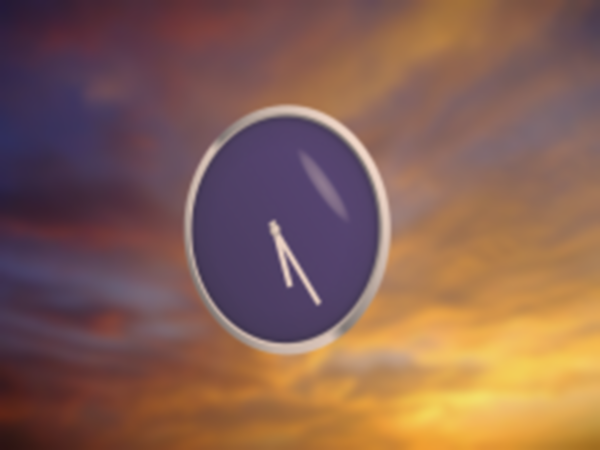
5:24
